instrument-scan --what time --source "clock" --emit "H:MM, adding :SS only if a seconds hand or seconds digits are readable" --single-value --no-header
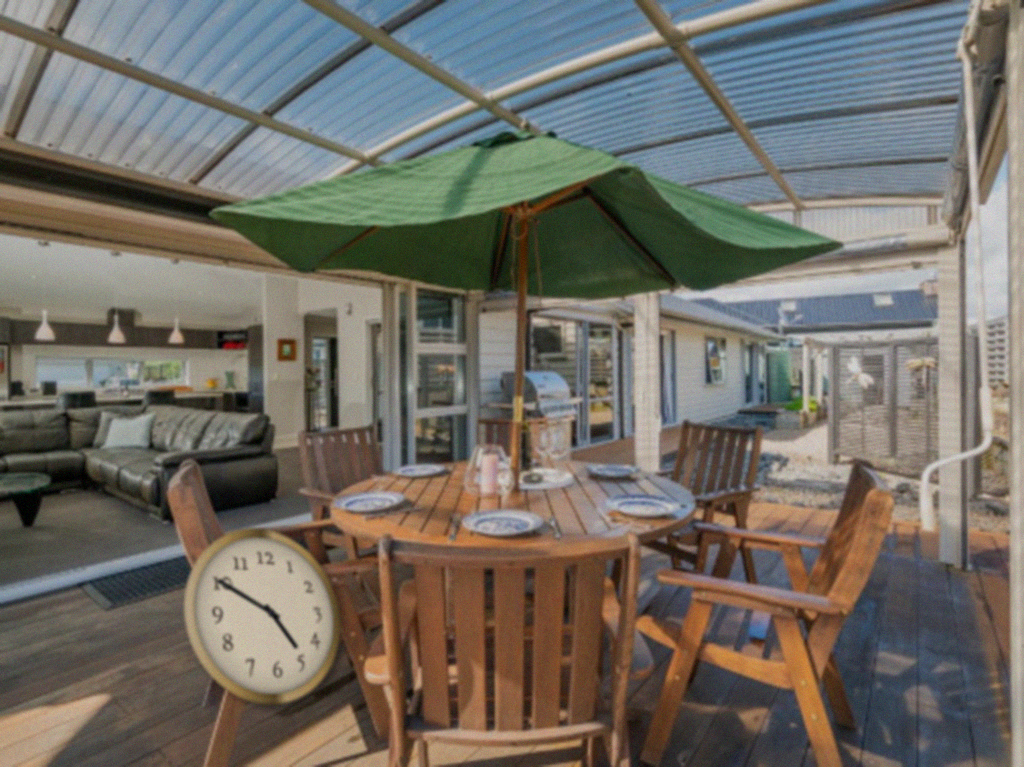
4:50
